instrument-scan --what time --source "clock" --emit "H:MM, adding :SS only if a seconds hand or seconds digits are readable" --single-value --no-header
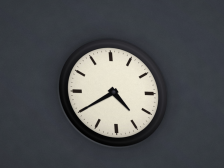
4:40
